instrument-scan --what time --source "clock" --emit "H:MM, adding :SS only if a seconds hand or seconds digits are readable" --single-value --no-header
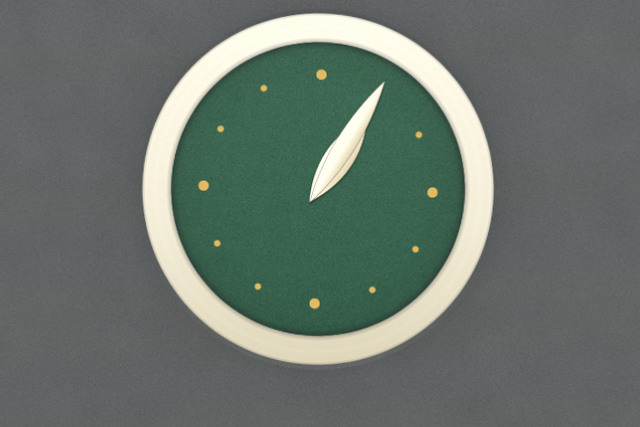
1:05
